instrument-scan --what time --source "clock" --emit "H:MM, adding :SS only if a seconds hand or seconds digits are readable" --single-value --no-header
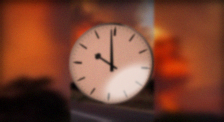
9:59
